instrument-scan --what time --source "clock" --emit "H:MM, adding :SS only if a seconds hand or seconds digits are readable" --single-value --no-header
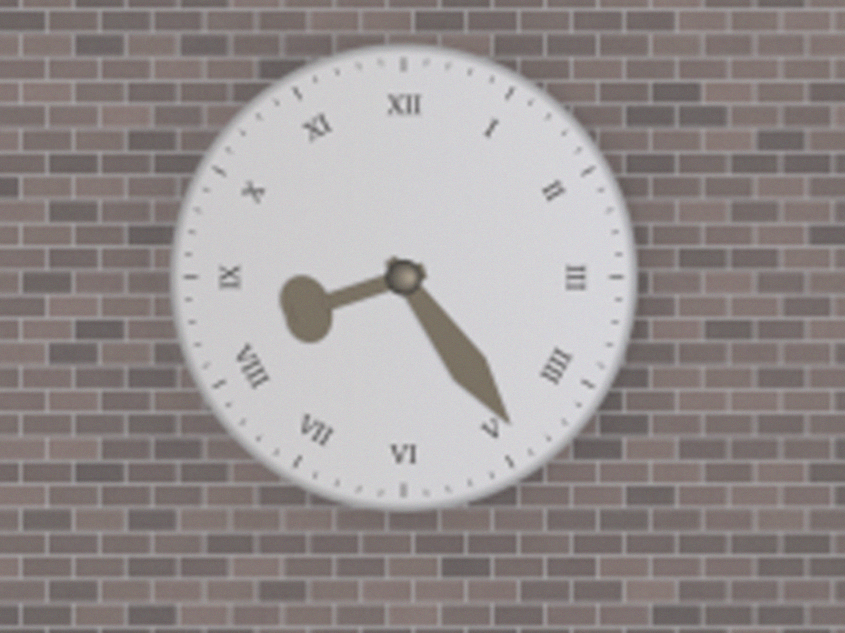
8:24
